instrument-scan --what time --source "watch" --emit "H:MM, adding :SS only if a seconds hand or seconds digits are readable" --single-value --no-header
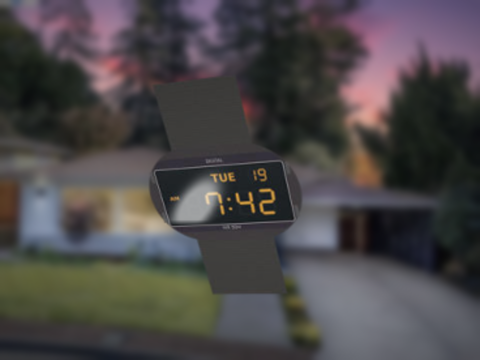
7:42
